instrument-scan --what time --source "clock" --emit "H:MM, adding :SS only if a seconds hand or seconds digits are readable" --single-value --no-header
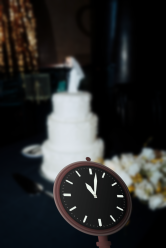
11:02
